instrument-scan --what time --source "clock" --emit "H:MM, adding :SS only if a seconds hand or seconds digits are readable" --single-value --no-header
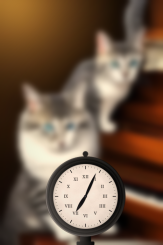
7:04
